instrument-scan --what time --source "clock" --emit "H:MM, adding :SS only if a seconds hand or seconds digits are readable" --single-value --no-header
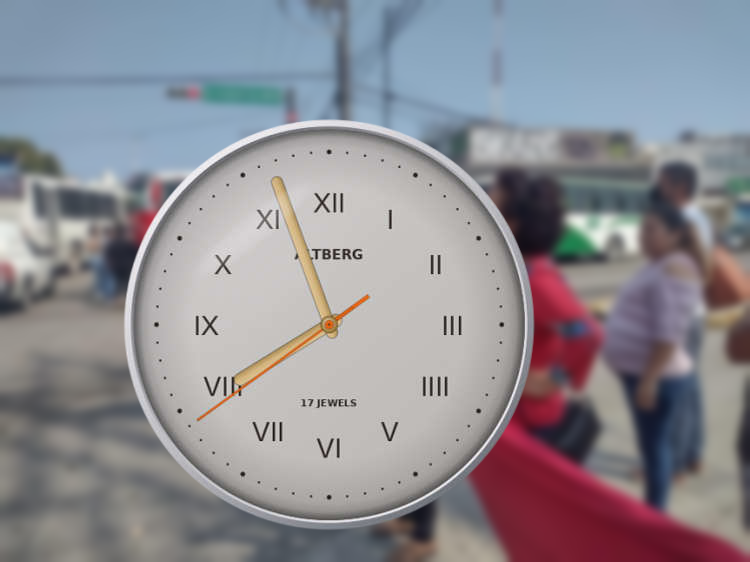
7:56:39
